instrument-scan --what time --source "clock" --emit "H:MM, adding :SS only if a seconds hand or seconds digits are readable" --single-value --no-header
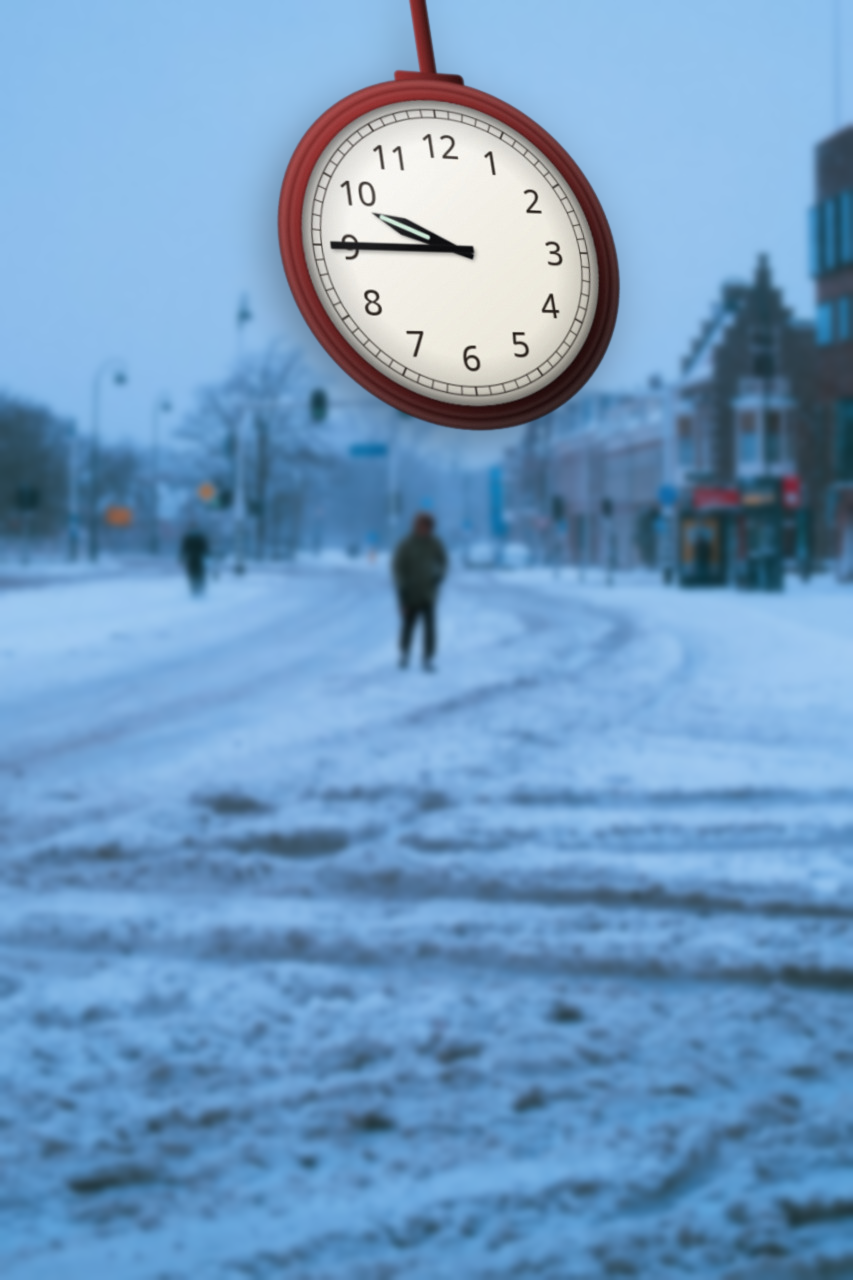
9:45
